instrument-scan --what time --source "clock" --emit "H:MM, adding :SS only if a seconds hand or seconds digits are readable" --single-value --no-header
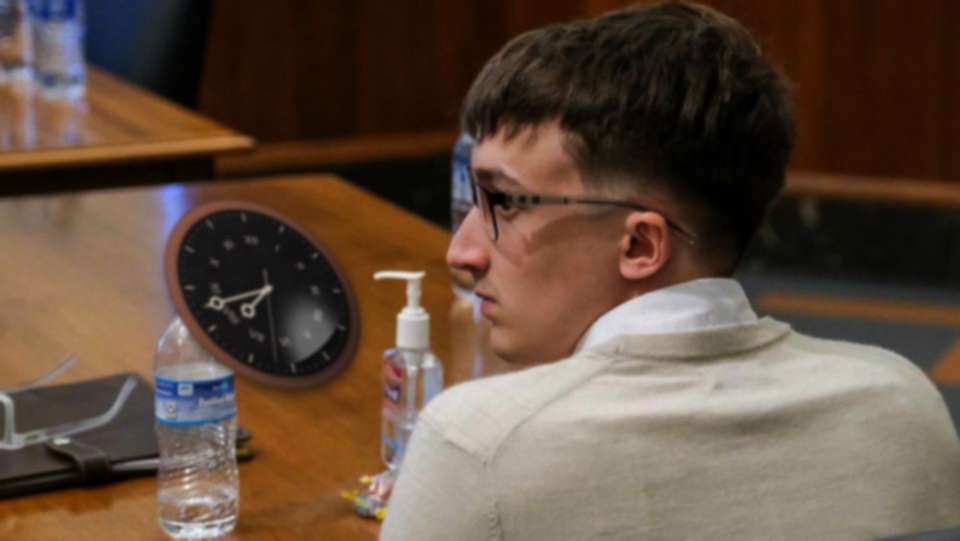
7:42:32
